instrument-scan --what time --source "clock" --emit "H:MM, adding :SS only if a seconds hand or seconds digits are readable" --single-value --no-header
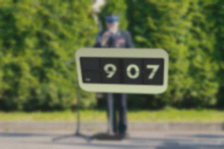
9:07
